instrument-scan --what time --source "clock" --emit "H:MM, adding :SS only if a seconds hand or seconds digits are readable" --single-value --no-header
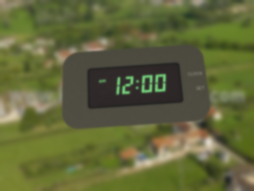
12:00
